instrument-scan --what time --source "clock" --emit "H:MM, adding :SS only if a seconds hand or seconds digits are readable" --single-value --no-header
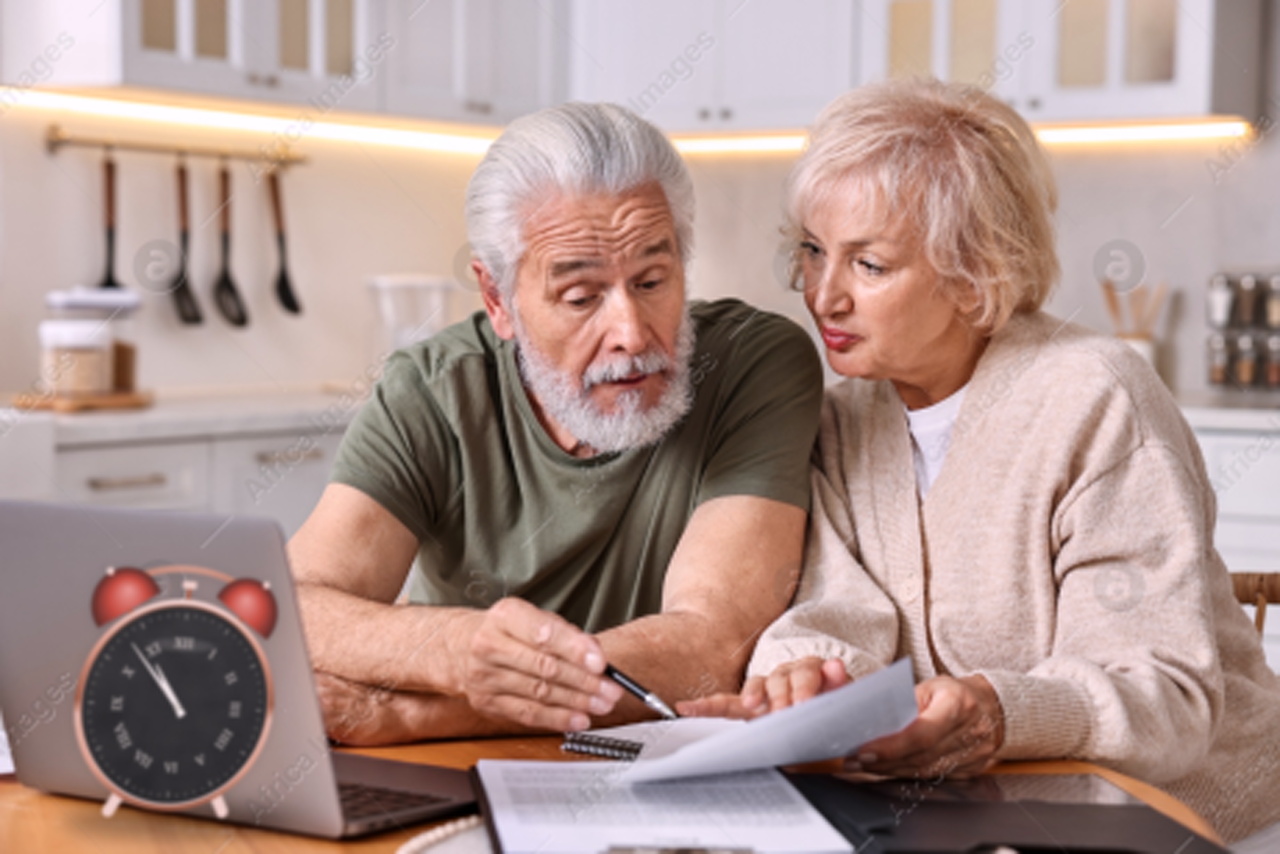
10:53
